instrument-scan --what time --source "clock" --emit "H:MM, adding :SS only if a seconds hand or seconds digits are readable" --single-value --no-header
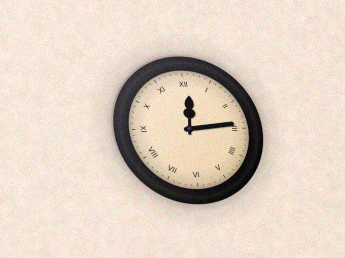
12:14
